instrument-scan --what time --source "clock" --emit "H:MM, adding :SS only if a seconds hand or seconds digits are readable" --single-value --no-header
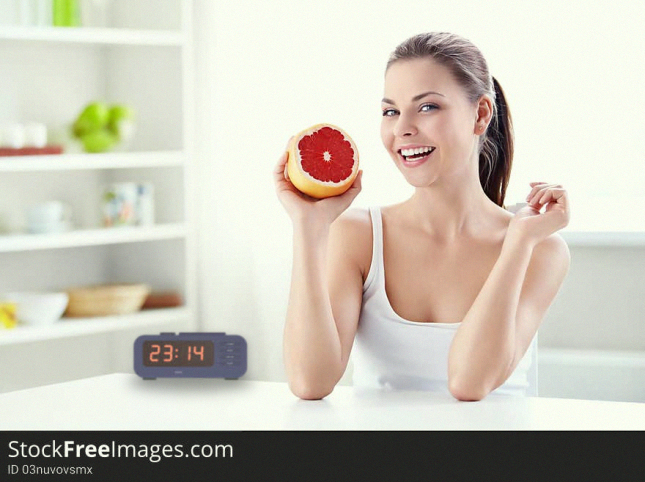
23:14
